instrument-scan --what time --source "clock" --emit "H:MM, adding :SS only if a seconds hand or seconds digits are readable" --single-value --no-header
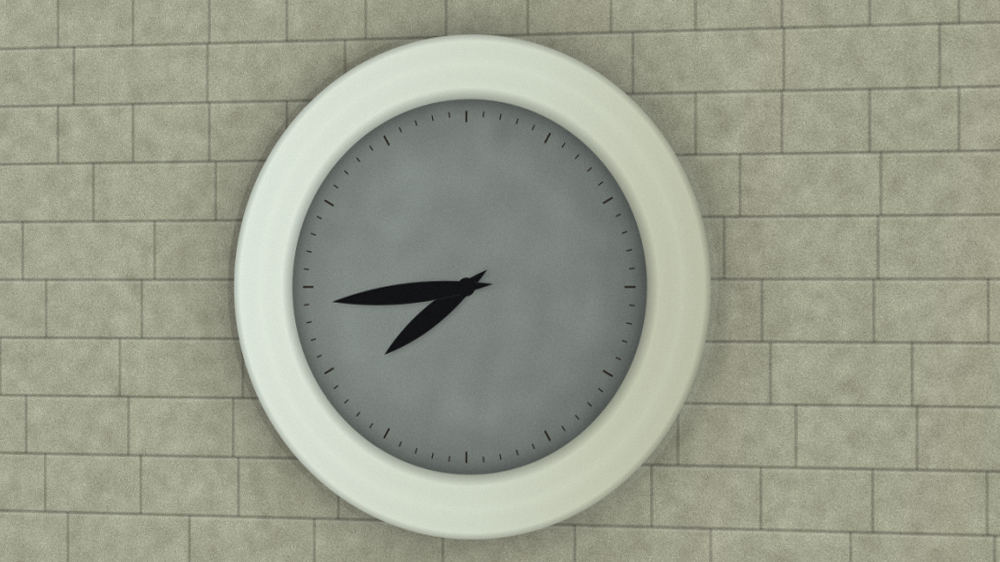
7:44
